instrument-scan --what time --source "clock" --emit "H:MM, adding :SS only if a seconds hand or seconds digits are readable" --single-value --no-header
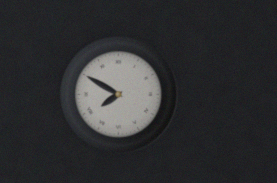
7:50
